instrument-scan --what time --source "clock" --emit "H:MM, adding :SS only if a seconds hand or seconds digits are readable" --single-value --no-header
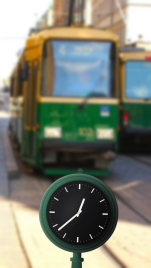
12:38
